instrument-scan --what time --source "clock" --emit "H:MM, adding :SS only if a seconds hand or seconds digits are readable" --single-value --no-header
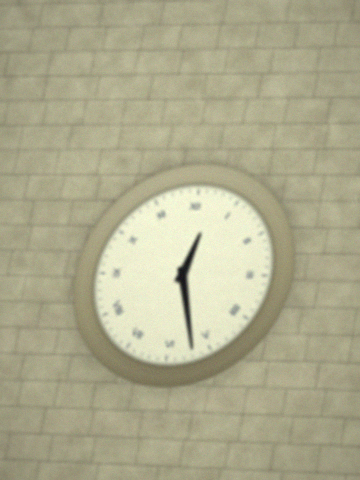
12:27
